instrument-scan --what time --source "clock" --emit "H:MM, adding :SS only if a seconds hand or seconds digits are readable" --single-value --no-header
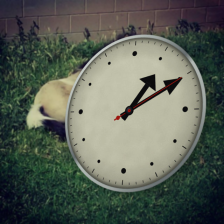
1:10:10
